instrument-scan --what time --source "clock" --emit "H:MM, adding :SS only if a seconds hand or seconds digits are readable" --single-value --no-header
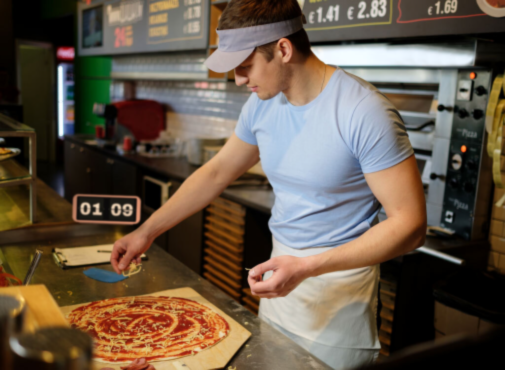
1:09
